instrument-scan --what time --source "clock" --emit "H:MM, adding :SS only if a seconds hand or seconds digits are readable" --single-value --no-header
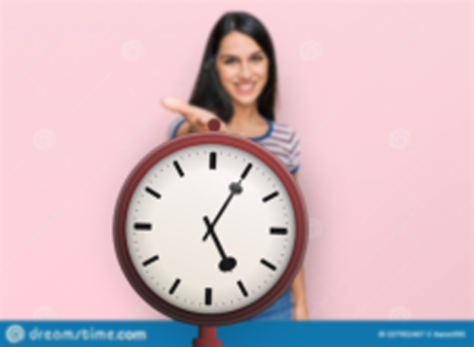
5:05
